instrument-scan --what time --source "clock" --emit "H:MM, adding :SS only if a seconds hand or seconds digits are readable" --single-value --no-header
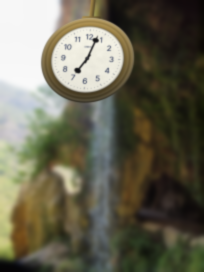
7:03
